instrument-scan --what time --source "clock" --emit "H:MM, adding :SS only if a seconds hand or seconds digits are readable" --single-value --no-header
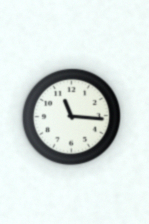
11:16
